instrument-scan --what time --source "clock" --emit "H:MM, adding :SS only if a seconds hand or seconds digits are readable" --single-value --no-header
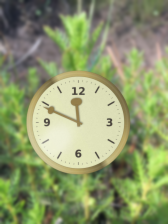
11:49
